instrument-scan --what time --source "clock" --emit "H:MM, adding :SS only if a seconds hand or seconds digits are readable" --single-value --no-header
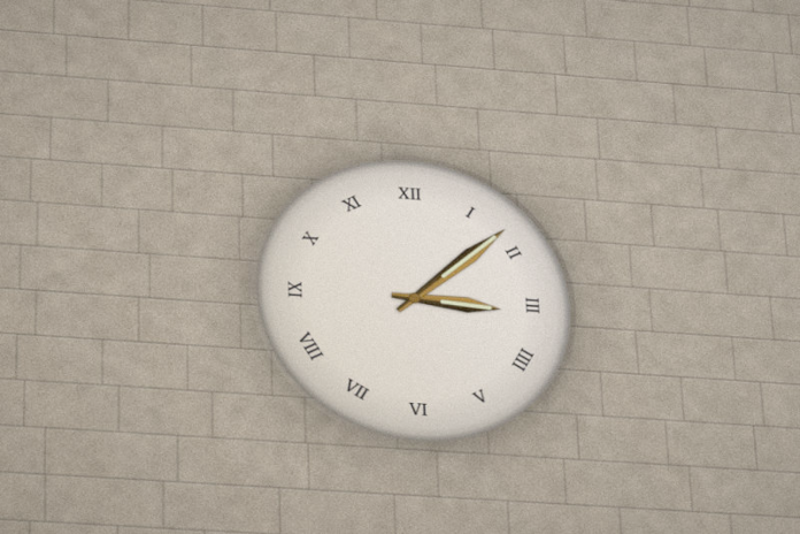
3:08
